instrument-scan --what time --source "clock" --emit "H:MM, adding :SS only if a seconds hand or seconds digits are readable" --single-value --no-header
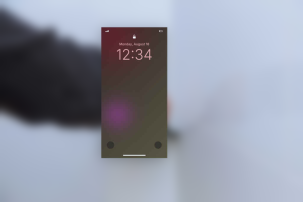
12:34
